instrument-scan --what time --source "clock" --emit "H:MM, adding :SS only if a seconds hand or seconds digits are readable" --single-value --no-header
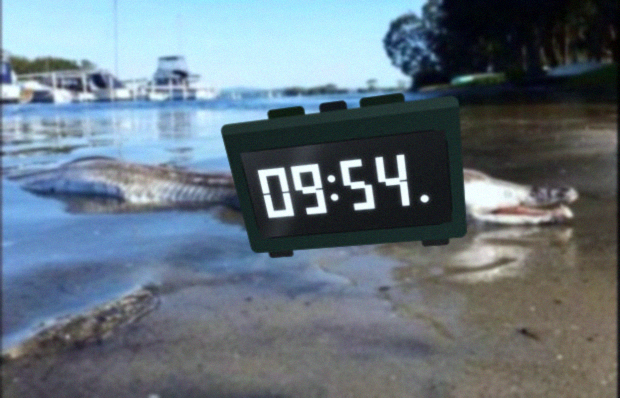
9:54
